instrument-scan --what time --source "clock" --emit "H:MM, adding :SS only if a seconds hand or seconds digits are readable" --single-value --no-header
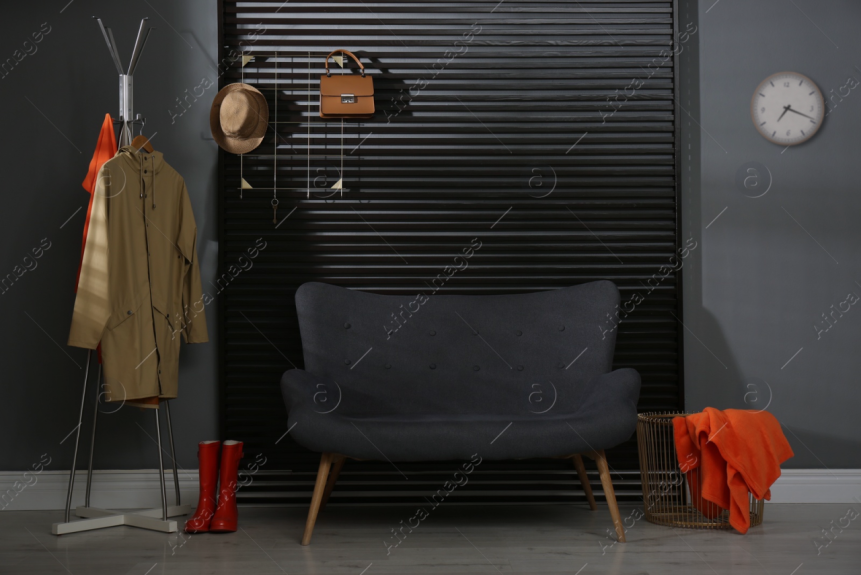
7:19
